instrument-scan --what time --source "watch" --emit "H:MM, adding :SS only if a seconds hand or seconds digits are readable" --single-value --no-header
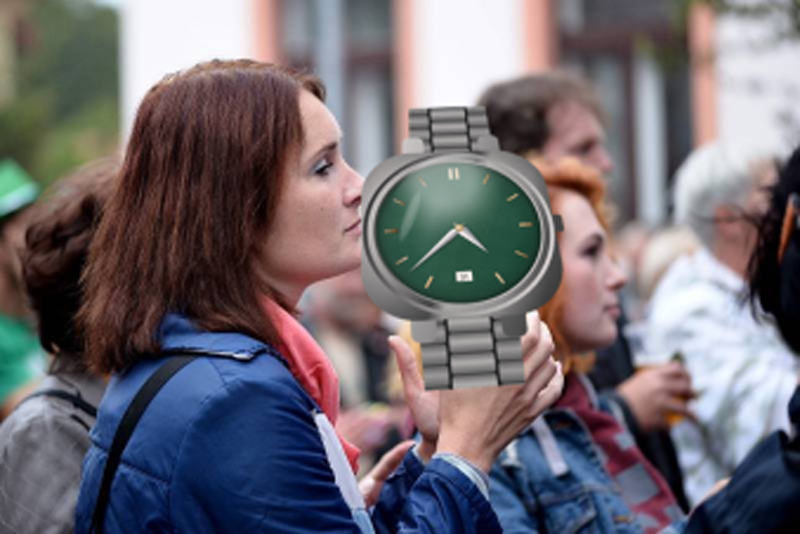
4:38
